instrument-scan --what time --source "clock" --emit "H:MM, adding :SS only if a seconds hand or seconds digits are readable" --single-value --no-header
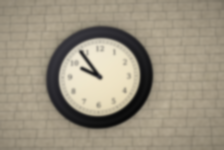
9:54
